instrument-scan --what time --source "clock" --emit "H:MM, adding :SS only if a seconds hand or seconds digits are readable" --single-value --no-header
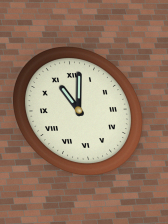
11:02
